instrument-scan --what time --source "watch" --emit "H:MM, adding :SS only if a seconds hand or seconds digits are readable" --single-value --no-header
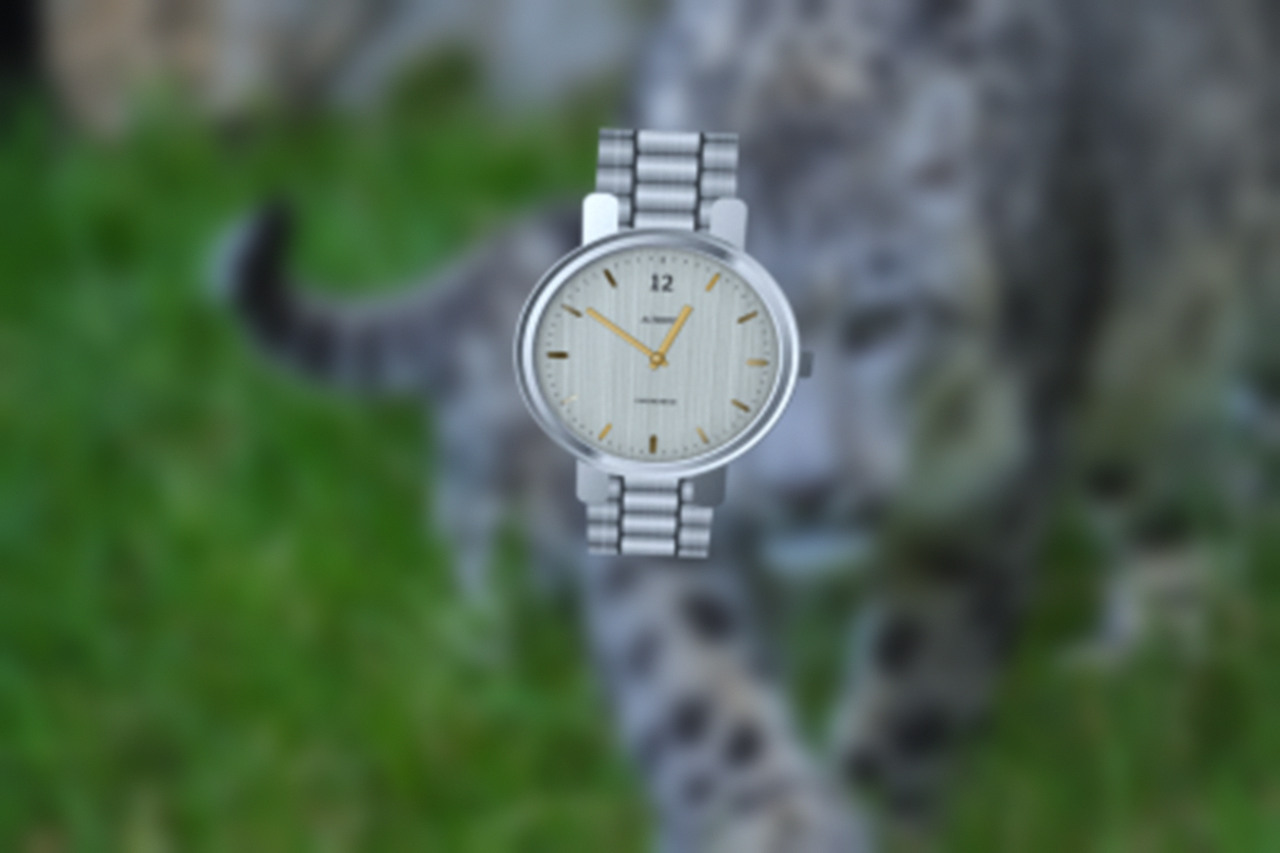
12:51
